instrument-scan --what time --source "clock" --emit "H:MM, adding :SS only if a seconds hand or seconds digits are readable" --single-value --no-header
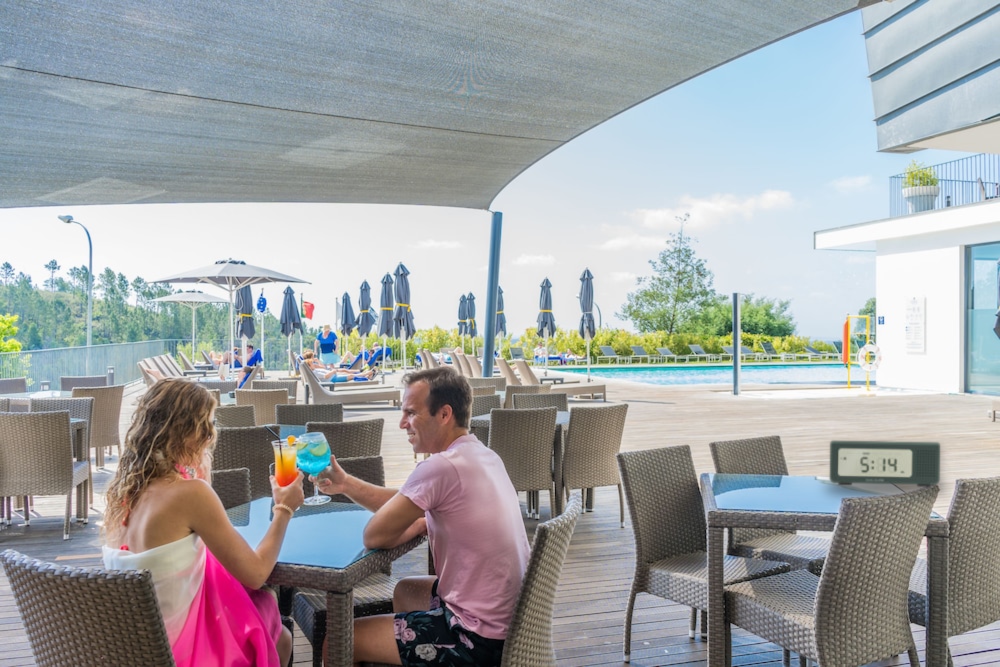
5:14
